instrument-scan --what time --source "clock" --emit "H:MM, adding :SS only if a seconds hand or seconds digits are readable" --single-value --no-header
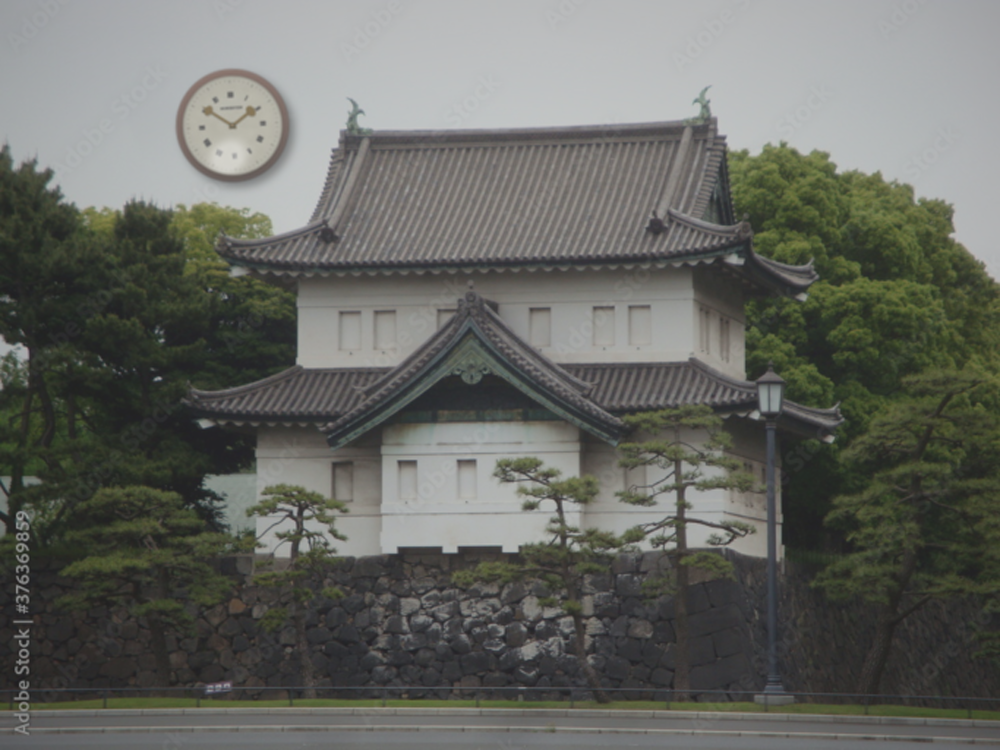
1:51
